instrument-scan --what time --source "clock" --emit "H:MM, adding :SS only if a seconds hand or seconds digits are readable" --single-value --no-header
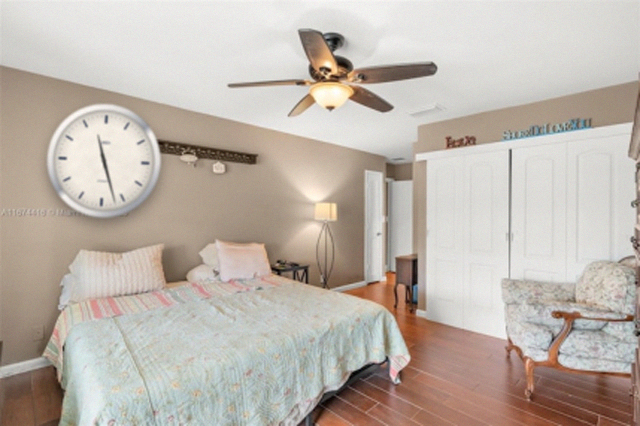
11:27
